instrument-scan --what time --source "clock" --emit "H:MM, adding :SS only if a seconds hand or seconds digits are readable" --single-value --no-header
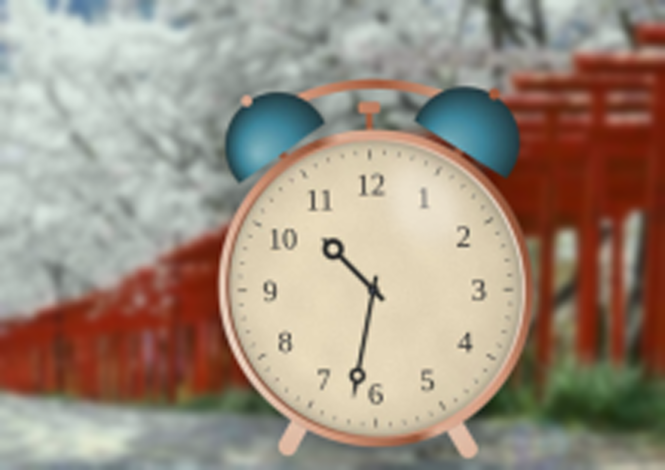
10:32
